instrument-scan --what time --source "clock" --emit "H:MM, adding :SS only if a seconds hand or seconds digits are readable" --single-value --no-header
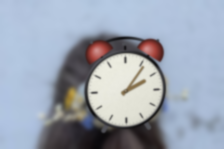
2:06
